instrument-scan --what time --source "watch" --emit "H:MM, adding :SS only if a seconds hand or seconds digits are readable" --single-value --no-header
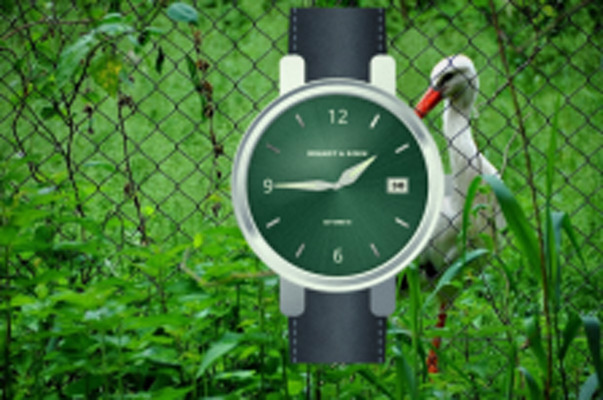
1:45
